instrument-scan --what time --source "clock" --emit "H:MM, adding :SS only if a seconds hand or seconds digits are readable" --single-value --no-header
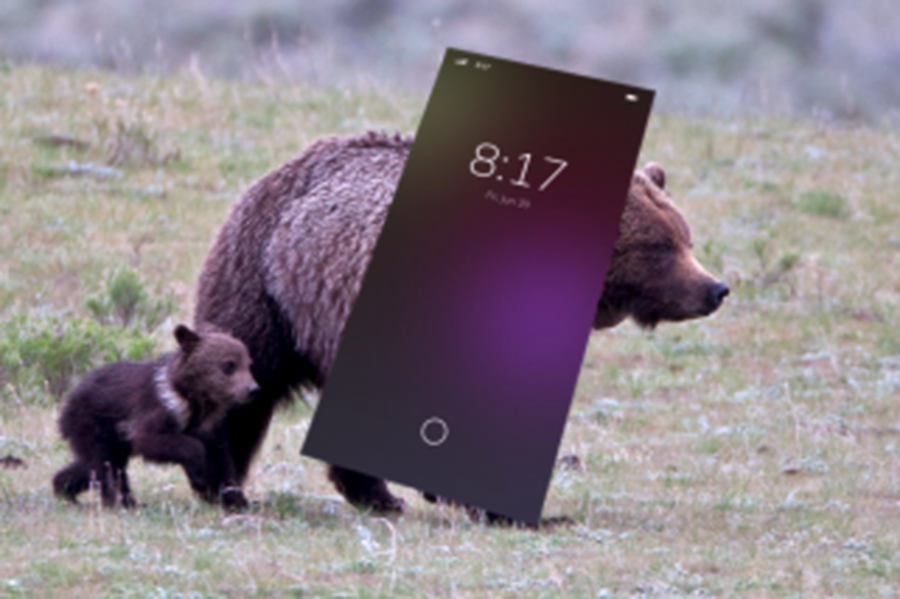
8:17
